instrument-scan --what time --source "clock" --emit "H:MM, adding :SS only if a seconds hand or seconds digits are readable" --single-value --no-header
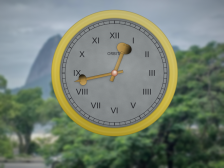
12:43
